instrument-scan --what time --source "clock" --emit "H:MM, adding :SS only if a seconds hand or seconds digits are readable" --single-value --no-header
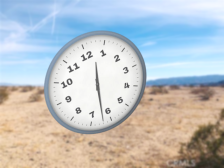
12:32
